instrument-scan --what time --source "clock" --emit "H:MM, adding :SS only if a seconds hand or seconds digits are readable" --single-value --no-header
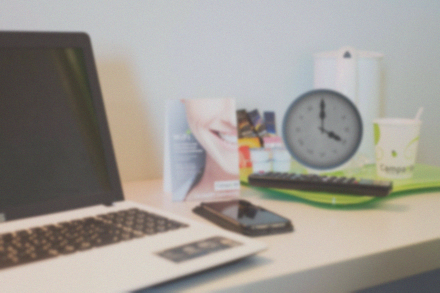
4:00
